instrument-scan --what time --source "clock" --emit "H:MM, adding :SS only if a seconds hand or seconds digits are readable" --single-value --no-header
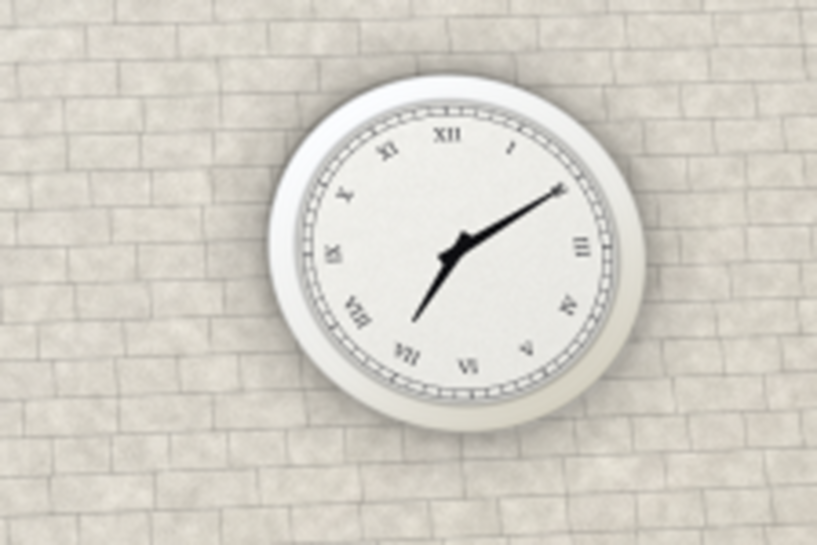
7:10
